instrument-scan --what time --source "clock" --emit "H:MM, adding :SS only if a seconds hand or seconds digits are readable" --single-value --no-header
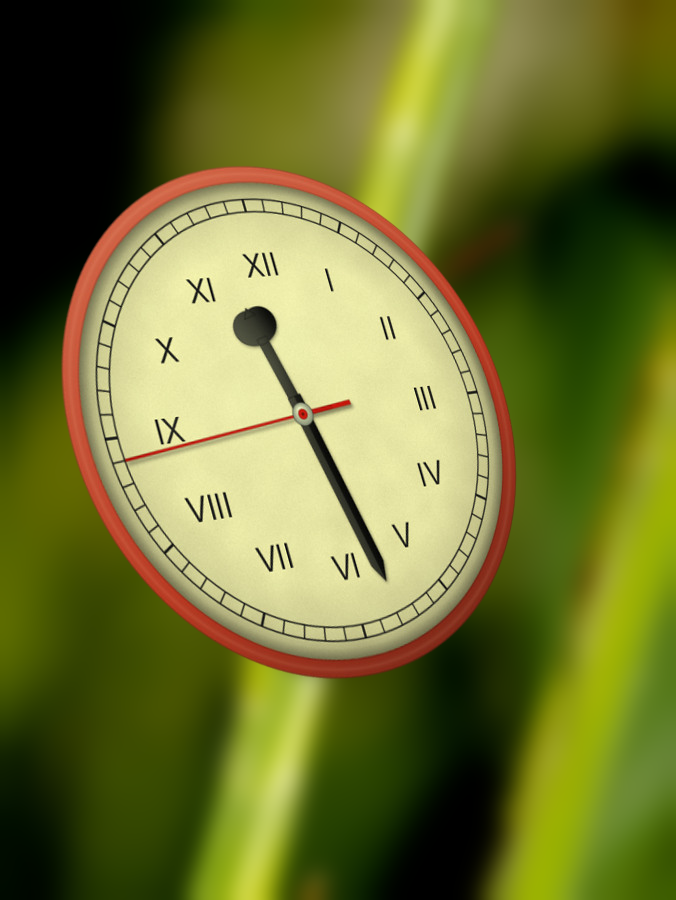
11:27:44
